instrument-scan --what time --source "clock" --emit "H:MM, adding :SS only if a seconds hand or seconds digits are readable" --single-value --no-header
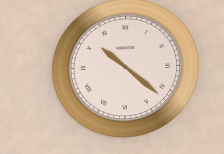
10:22
